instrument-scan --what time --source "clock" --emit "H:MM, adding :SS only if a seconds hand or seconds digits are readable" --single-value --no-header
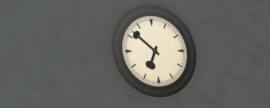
6:52
